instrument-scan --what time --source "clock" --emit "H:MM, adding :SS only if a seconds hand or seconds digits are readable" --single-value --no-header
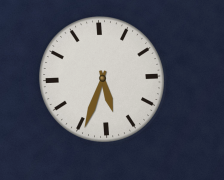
5:34
